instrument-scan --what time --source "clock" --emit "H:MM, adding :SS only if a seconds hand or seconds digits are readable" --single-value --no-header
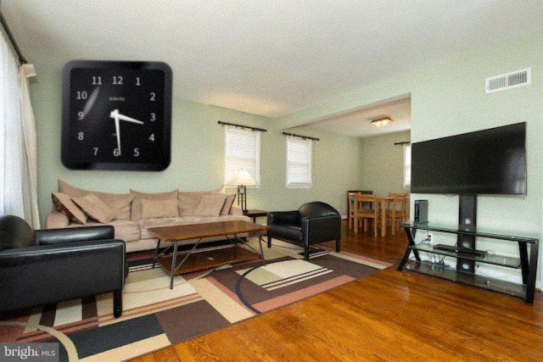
3:29
